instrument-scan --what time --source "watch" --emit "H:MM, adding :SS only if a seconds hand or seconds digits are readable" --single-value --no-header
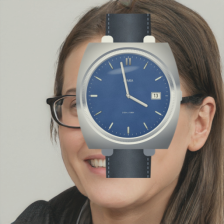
3:58
